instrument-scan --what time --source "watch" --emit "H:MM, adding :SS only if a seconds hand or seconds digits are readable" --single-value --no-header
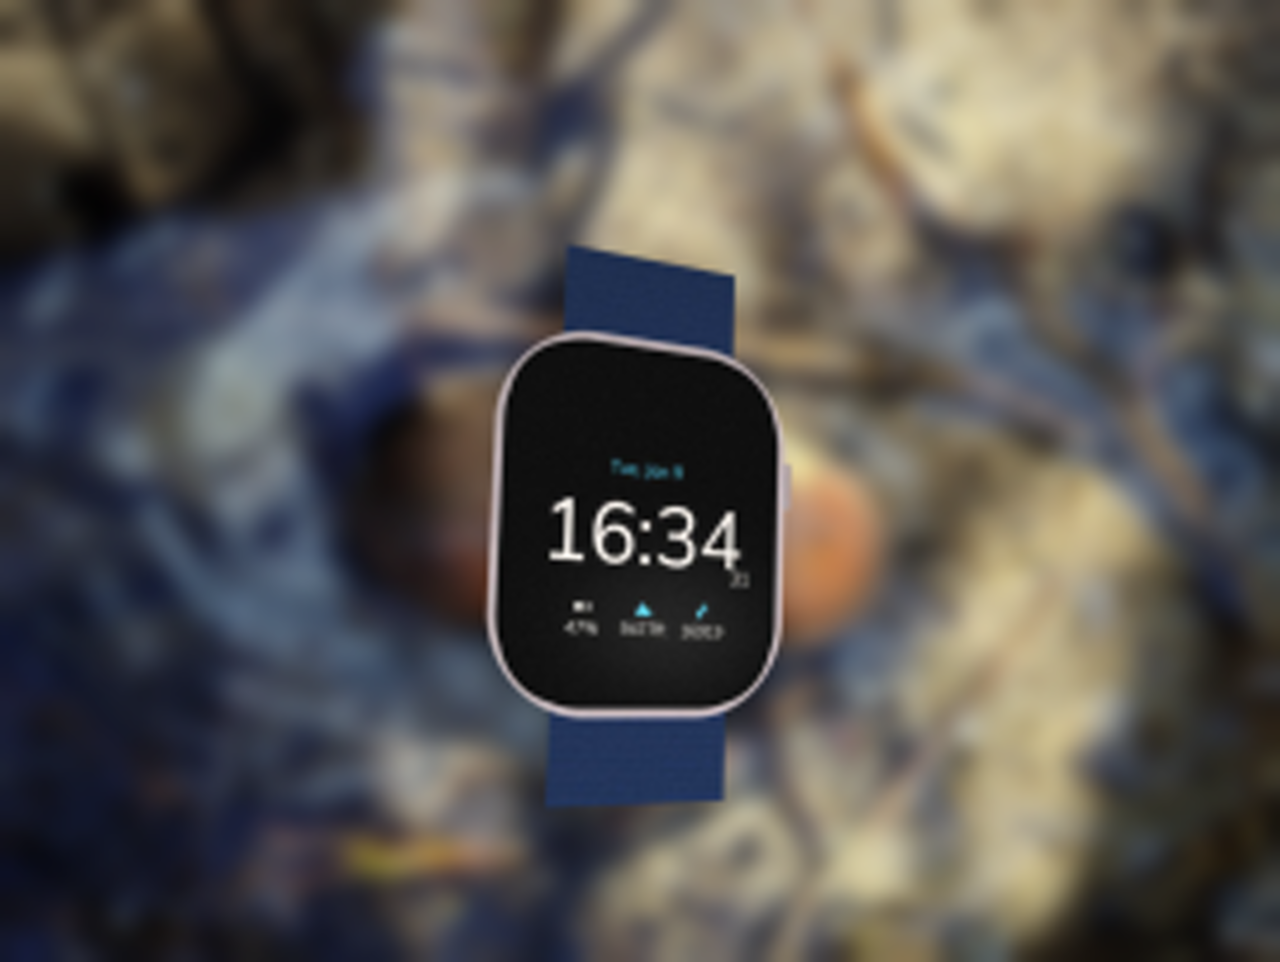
16:34
